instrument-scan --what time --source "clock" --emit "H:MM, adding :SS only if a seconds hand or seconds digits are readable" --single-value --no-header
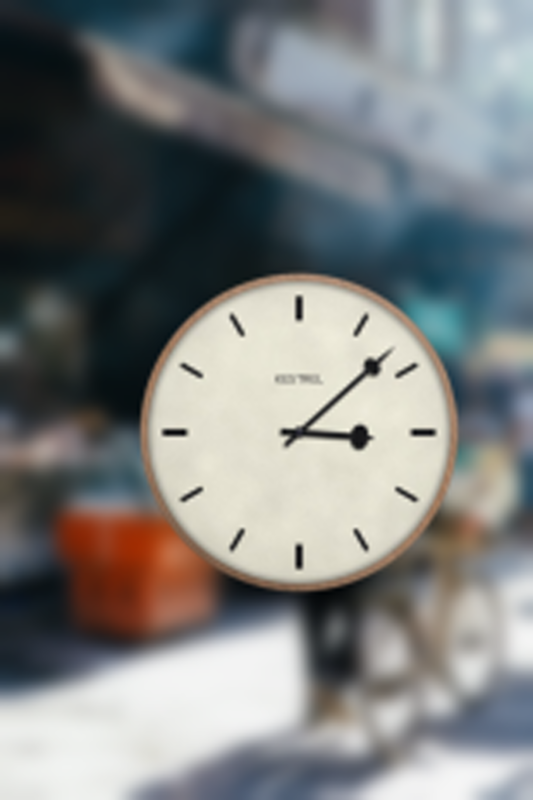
3:08
